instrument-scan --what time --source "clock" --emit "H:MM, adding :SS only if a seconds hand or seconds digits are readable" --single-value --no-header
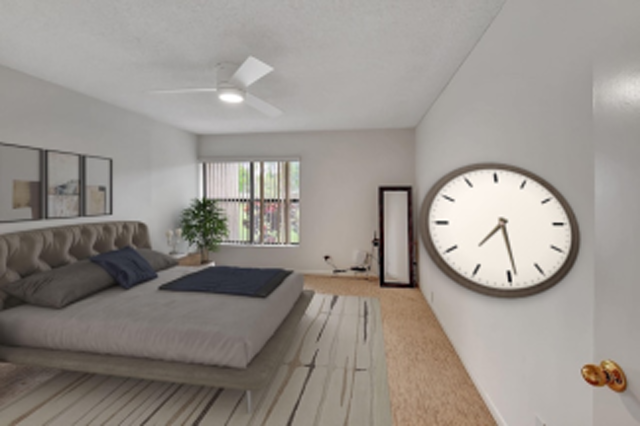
7:29
